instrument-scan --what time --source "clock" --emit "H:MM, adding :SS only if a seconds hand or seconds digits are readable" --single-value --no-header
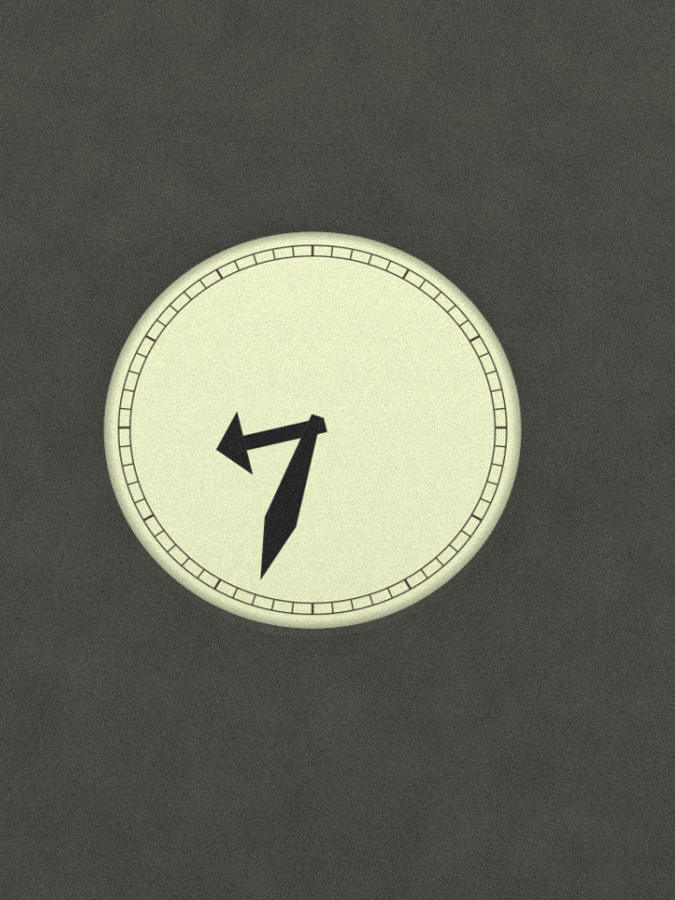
8:33
